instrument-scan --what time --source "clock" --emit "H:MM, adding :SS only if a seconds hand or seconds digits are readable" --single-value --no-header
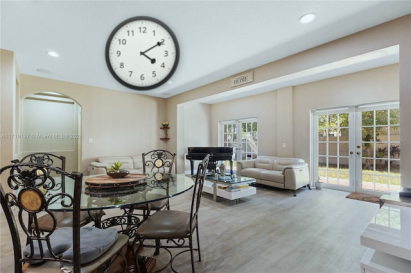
4:10
